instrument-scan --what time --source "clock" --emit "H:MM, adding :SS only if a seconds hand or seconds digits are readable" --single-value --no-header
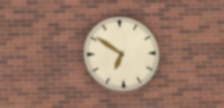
6:51
